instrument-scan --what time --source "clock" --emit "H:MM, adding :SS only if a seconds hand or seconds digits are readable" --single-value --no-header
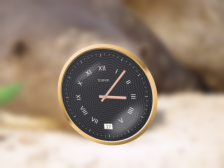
3:07
